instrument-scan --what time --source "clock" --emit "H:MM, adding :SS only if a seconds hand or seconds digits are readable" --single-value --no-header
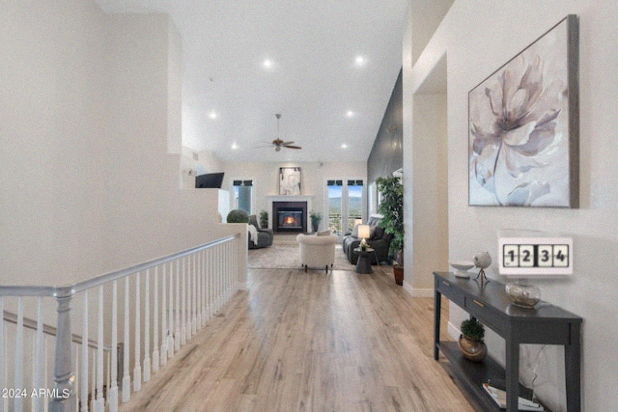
12:34
